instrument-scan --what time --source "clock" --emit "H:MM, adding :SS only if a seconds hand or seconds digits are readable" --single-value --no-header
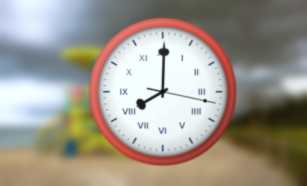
8:00:17
